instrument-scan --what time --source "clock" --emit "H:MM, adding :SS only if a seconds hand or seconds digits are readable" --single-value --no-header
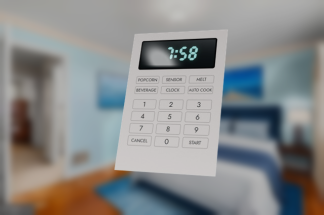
7:58
